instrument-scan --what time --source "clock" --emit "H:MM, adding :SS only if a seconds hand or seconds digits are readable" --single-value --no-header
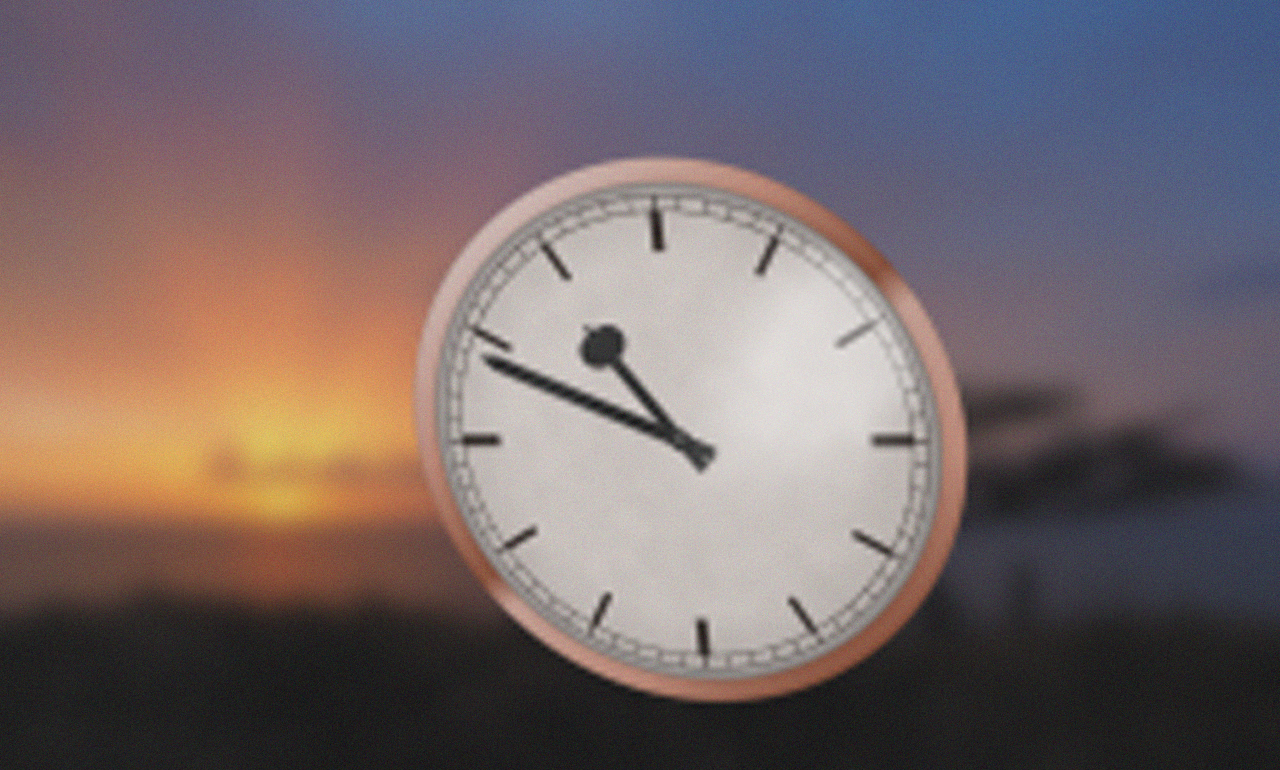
10:49
